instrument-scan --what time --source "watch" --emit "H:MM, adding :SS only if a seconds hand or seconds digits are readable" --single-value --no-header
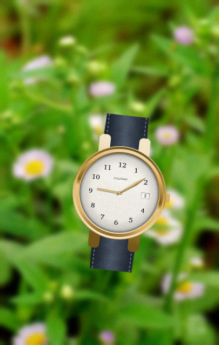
9:09
